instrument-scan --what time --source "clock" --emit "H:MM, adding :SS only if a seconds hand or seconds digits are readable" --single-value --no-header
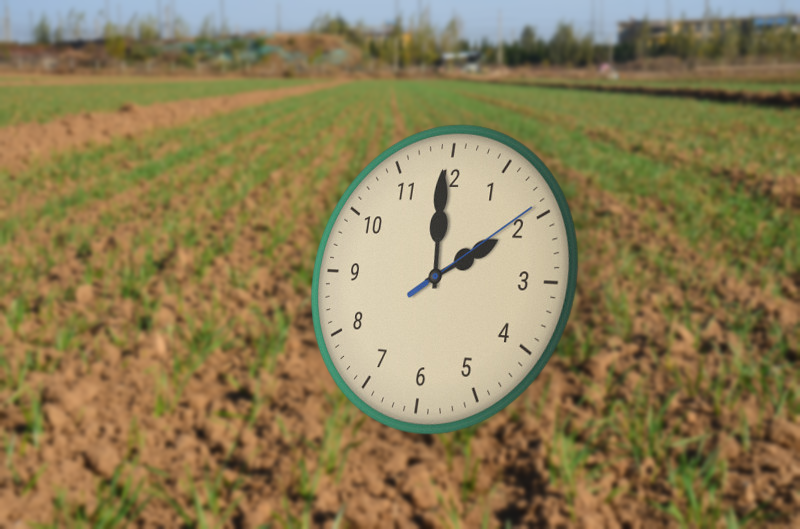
1:59:09
